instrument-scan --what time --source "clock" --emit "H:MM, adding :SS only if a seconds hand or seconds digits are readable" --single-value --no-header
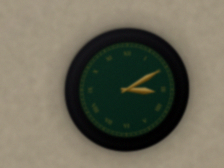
3:10
